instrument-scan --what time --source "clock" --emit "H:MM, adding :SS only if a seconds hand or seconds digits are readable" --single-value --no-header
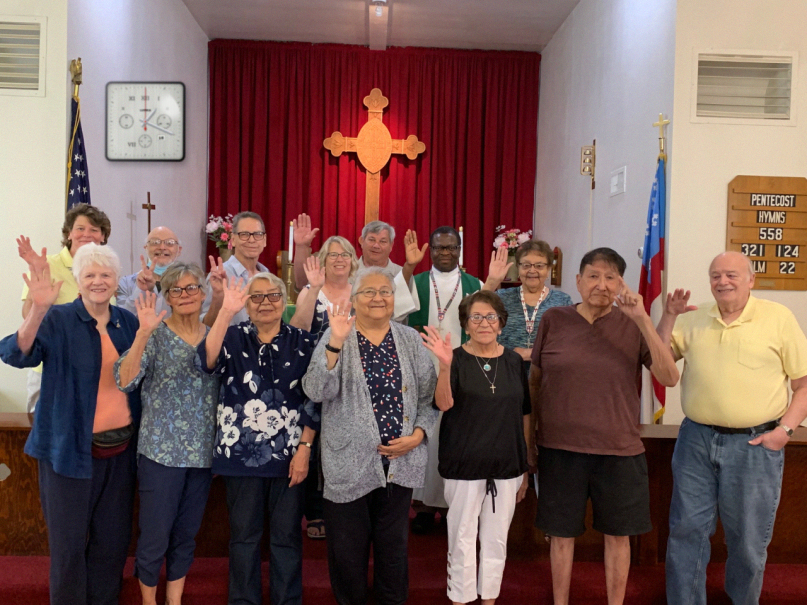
1:19
